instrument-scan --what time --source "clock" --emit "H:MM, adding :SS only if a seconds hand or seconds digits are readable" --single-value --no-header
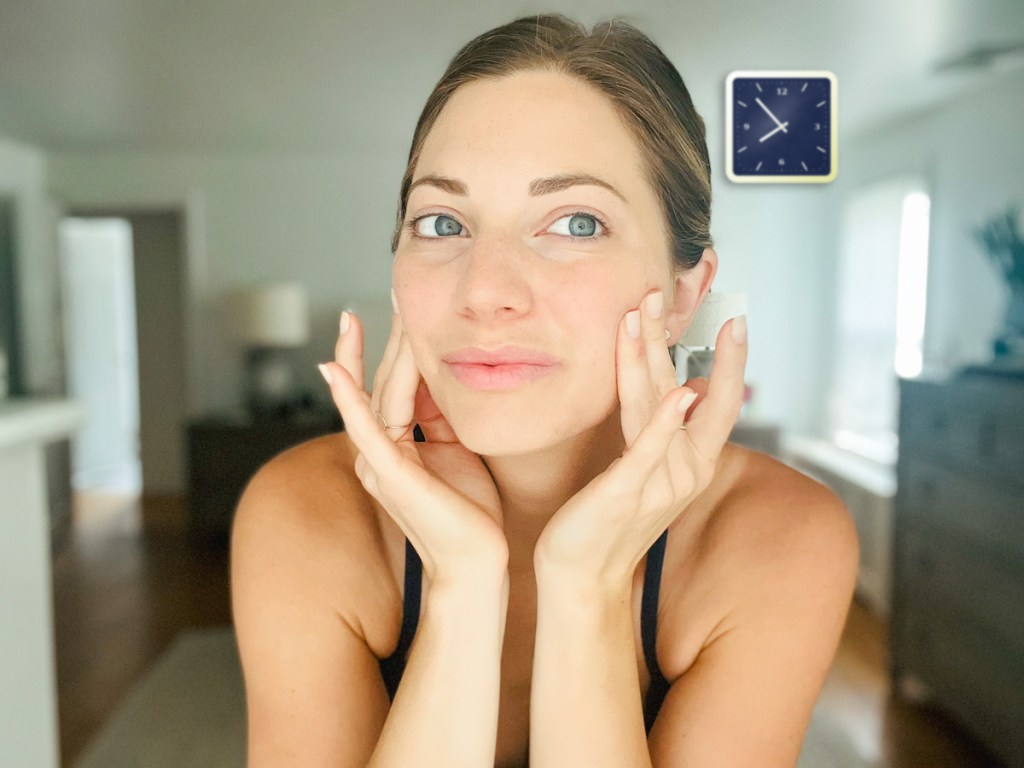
7:53
